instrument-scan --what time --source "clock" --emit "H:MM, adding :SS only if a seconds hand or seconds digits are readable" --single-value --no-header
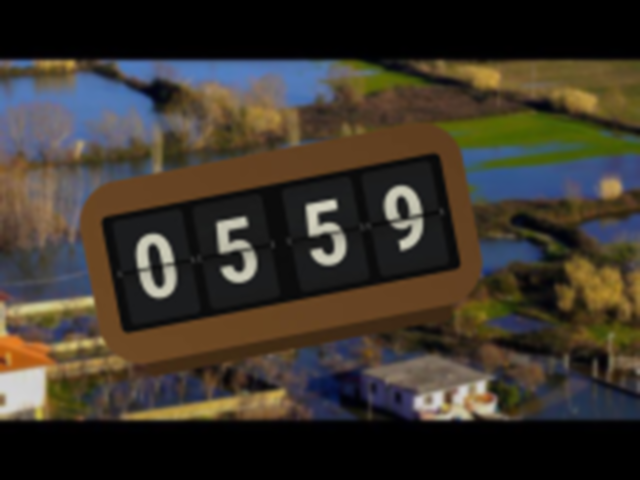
5:59
